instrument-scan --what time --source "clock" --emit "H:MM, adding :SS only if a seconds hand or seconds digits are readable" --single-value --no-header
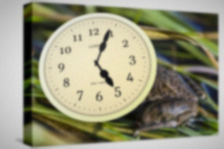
5:04
